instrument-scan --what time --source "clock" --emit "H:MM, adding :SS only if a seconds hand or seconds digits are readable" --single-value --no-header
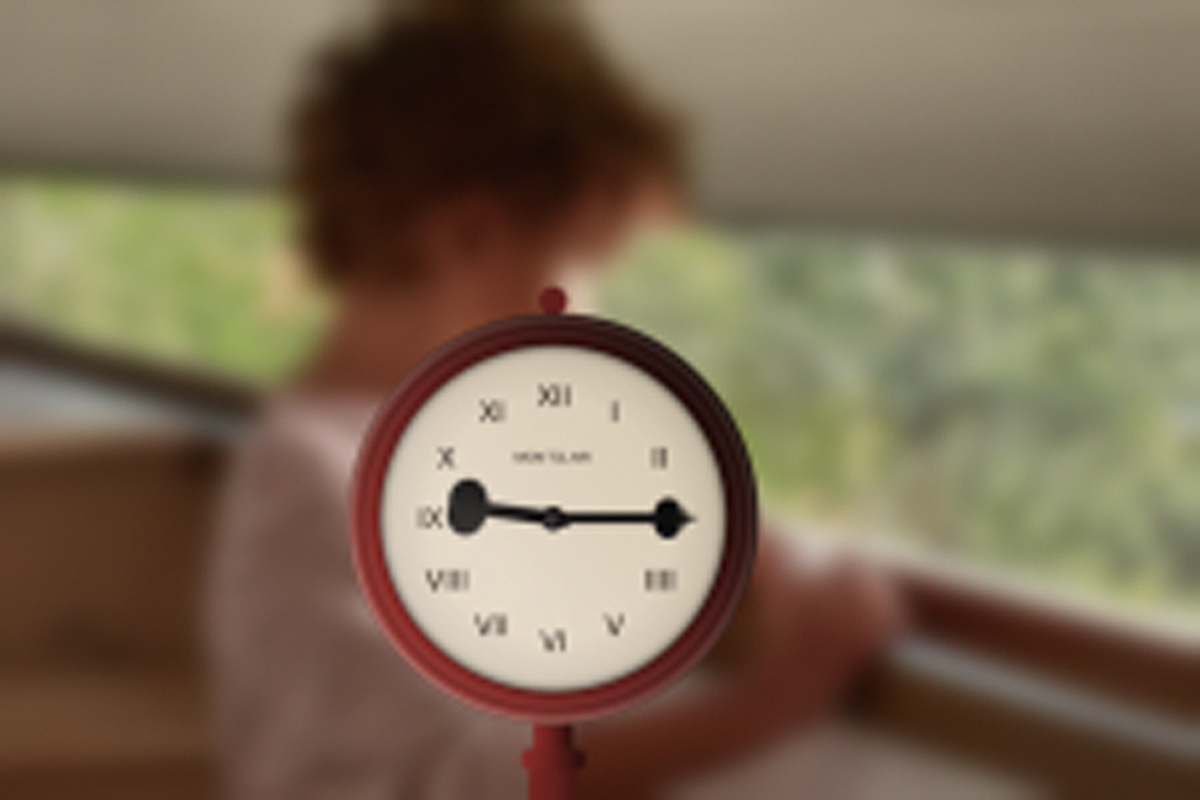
9:15
